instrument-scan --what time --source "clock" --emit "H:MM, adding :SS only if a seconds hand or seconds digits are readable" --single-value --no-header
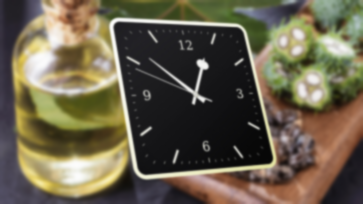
12:51:49
